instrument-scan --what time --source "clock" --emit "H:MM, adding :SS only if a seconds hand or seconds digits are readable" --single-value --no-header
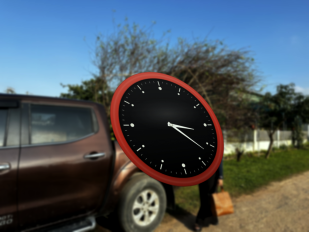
3:22
